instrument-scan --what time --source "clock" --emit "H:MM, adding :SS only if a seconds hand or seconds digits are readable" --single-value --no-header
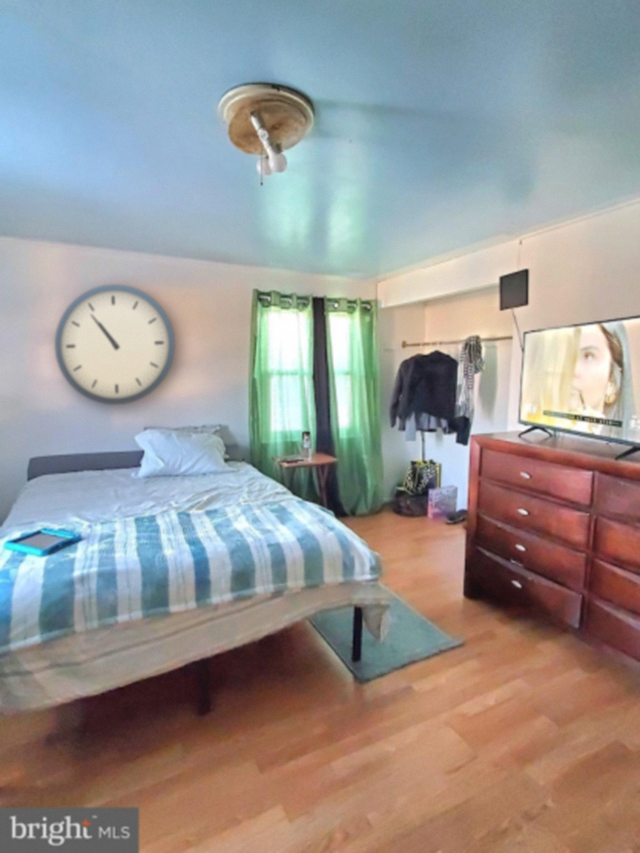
10:54
